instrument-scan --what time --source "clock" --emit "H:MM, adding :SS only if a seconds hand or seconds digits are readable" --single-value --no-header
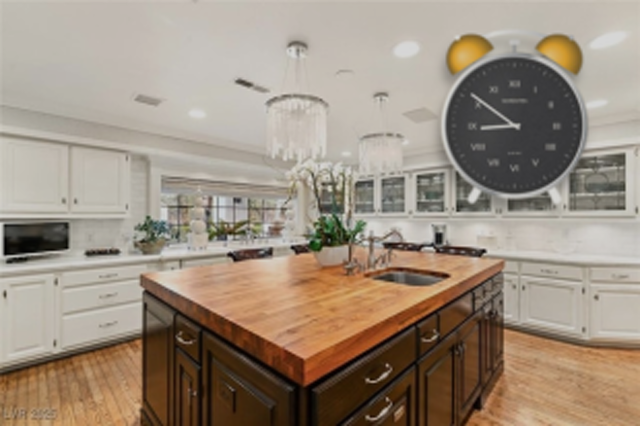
8:51
